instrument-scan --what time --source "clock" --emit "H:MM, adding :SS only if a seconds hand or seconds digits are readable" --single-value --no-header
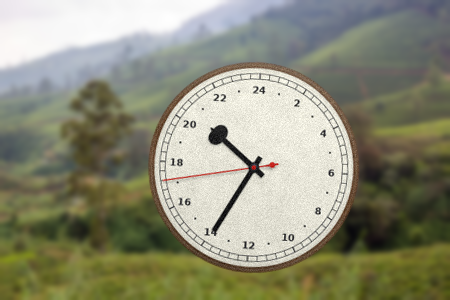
20:34:43
